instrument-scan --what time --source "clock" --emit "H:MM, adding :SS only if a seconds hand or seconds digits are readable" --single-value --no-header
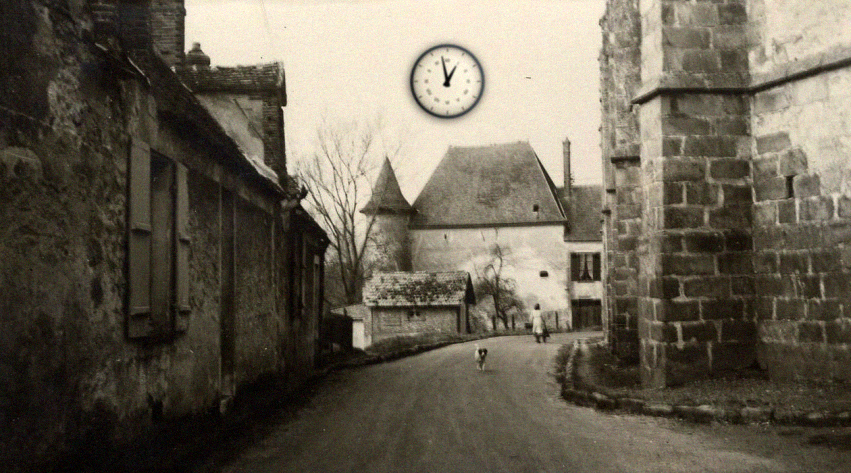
12:58
